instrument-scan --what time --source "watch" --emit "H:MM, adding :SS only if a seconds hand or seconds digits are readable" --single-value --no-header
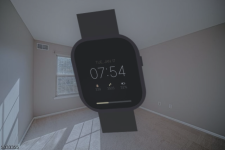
7:54
